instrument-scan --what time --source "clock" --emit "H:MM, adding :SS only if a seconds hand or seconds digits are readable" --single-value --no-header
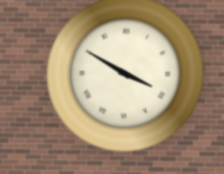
3:50
